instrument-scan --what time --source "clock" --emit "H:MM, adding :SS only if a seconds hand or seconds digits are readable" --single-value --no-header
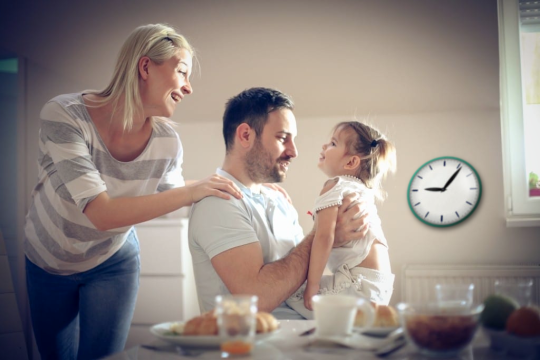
9:06
